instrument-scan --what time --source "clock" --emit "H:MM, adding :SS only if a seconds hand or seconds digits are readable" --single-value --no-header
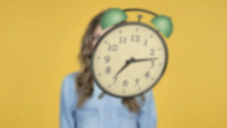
7:13
